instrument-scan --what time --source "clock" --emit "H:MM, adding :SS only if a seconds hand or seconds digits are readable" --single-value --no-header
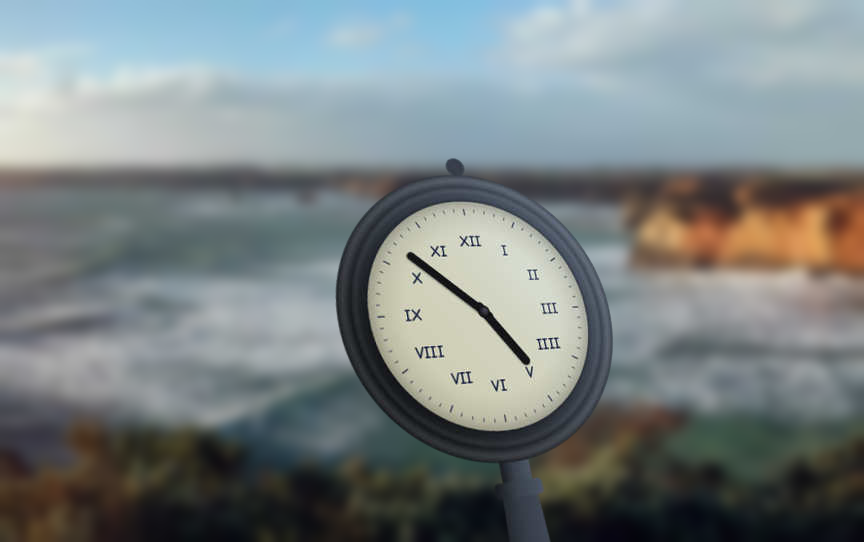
4:52
